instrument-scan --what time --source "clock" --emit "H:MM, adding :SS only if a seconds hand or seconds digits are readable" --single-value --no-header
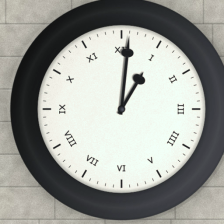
1:01
